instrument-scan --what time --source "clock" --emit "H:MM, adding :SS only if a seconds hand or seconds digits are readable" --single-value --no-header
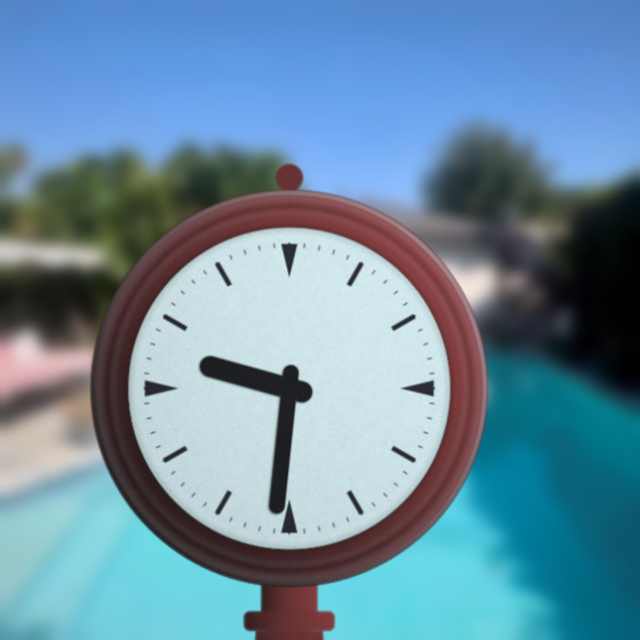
9:31
